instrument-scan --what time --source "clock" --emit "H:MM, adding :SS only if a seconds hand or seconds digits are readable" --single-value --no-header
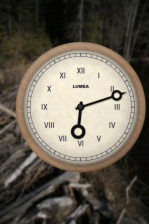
6:12
